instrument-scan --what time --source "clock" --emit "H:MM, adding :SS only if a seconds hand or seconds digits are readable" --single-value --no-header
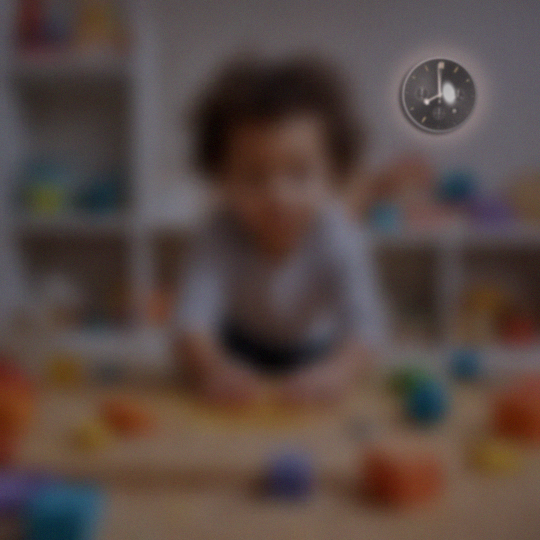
7:59
